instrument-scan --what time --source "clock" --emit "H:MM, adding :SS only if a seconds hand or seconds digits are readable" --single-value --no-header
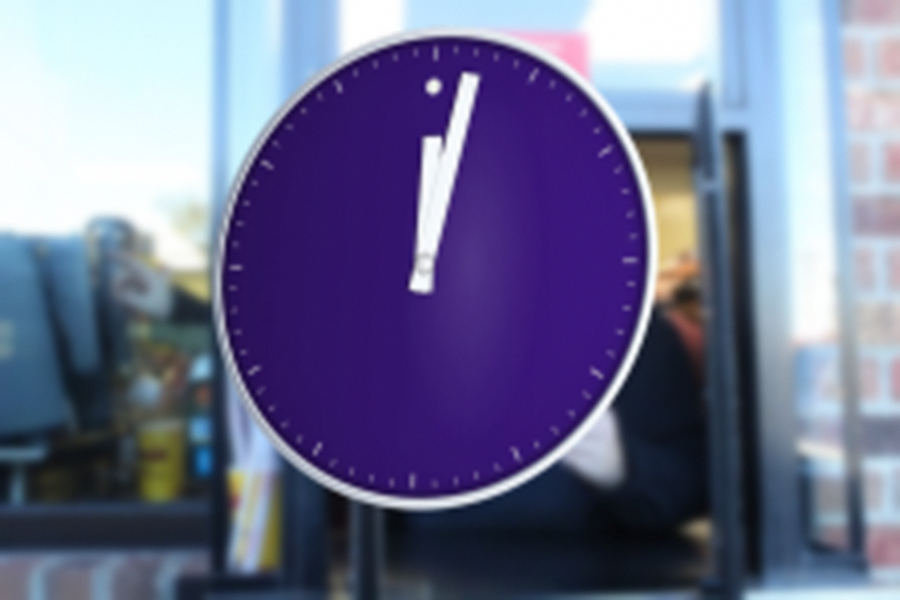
12:02
